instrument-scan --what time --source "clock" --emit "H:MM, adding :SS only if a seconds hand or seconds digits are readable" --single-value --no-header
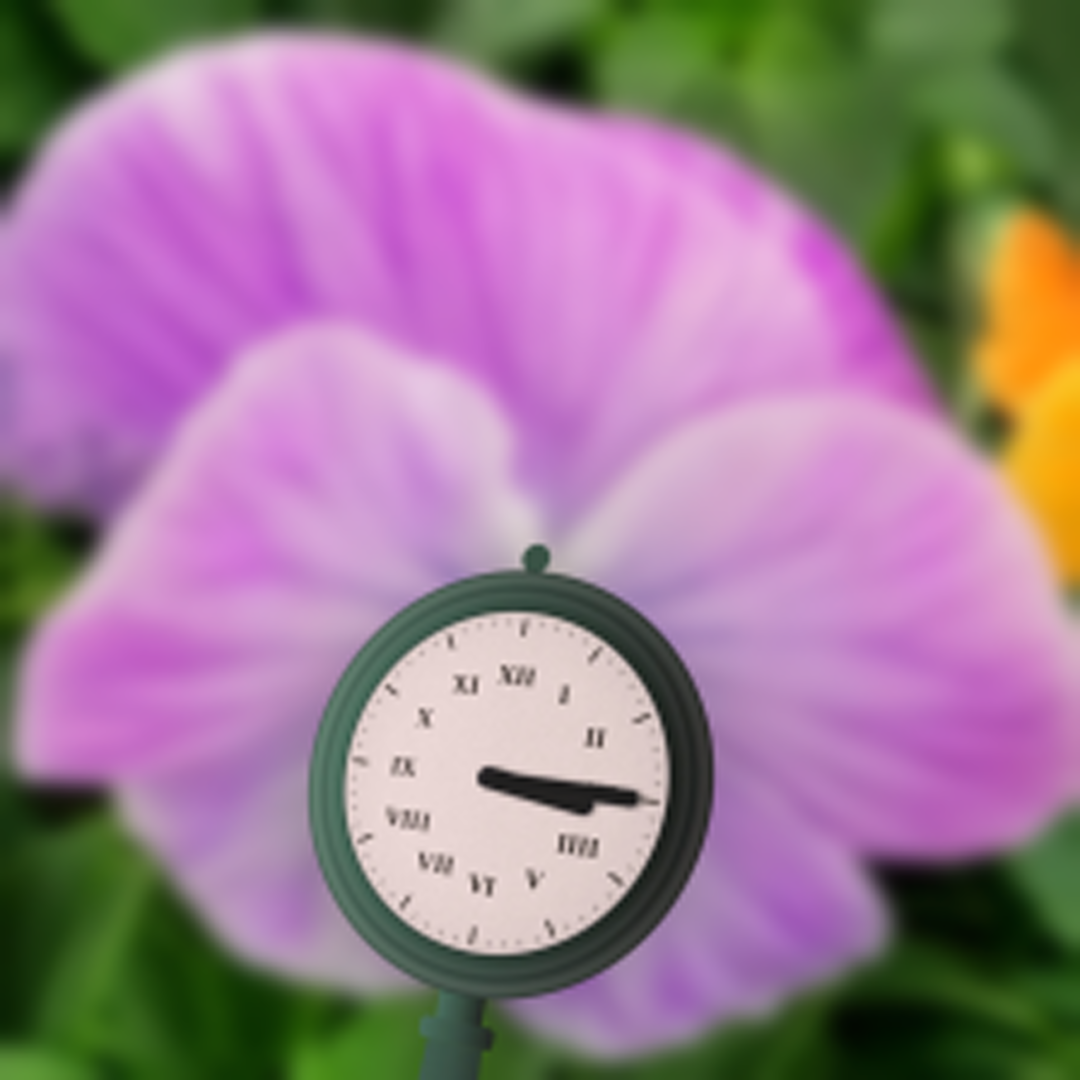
3:15
